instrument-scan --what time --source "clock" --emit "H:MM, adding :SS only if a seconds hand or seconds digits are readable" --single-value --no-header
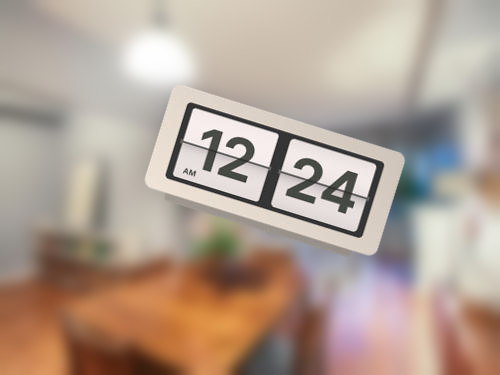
12:24
